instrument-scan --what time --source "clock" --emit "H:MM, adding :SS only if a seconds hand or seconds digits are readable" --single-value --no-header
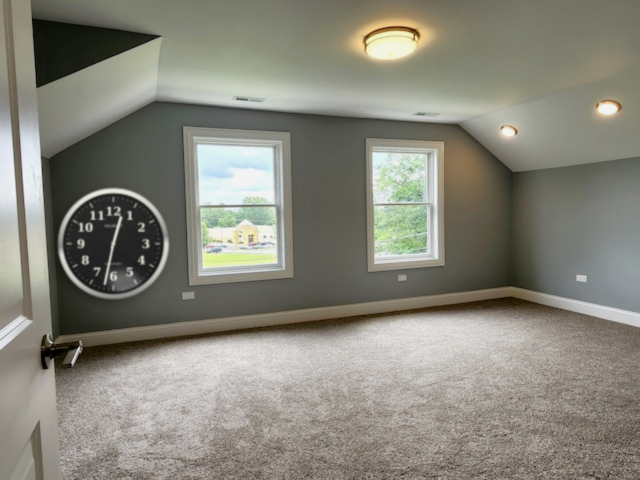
12:32
